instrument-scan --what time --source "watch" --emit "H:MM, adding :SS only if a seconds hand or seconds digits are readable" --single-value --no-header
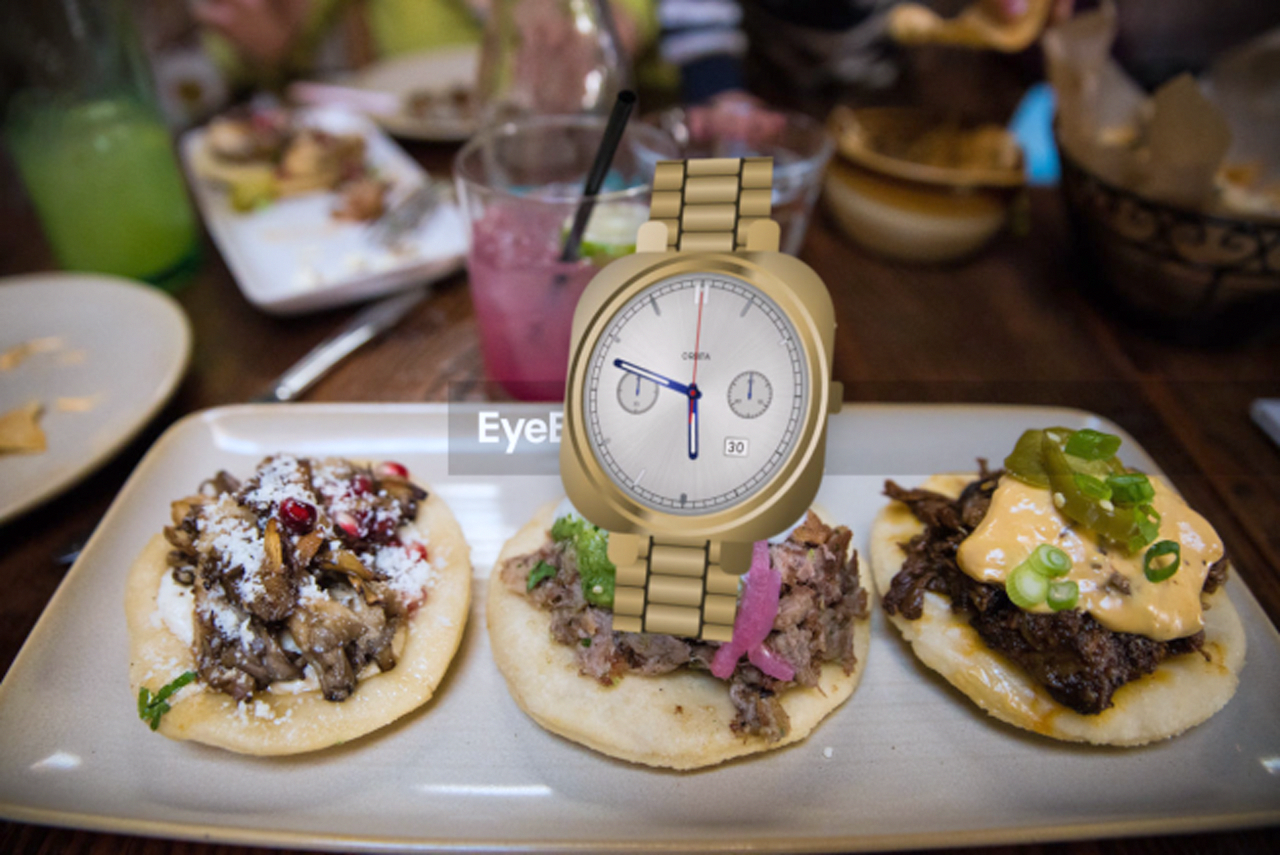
5:48
